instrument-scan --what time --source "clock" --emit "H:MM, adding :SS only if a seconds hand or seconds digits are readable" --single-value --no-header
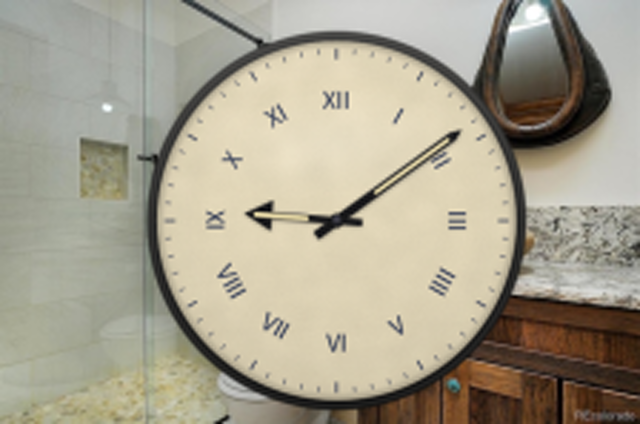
9:09
